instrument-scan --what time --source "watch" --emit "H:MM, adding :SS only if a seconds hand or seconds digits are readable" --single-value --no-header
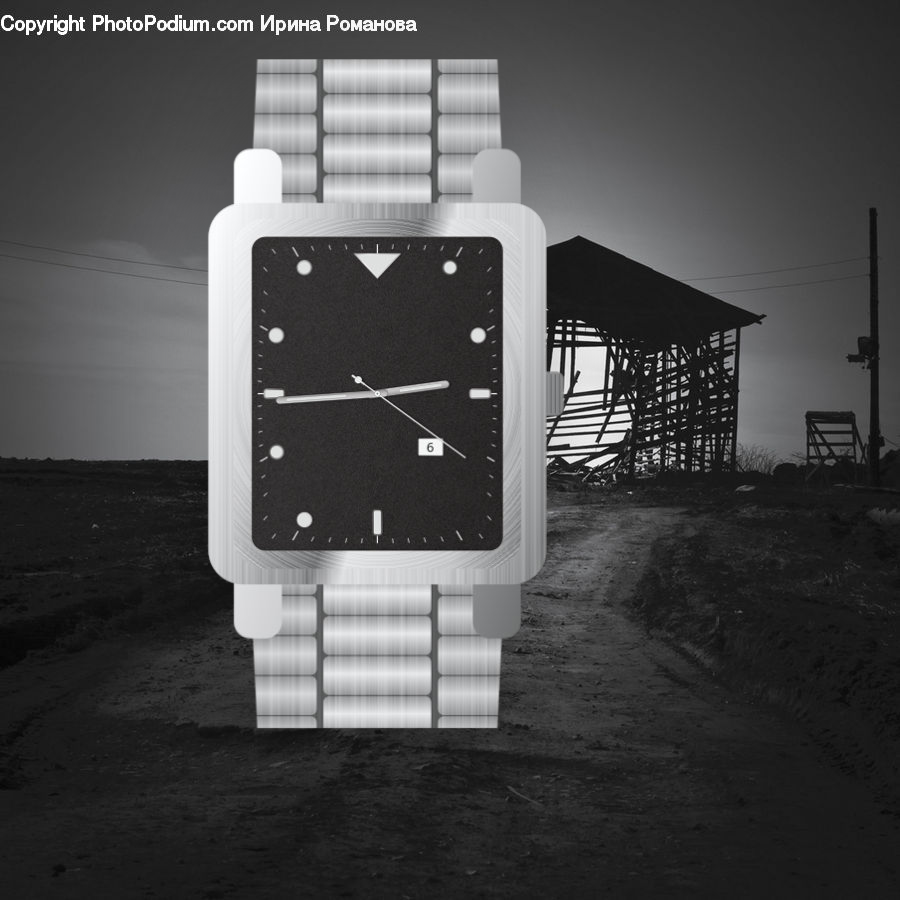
2:44:21
